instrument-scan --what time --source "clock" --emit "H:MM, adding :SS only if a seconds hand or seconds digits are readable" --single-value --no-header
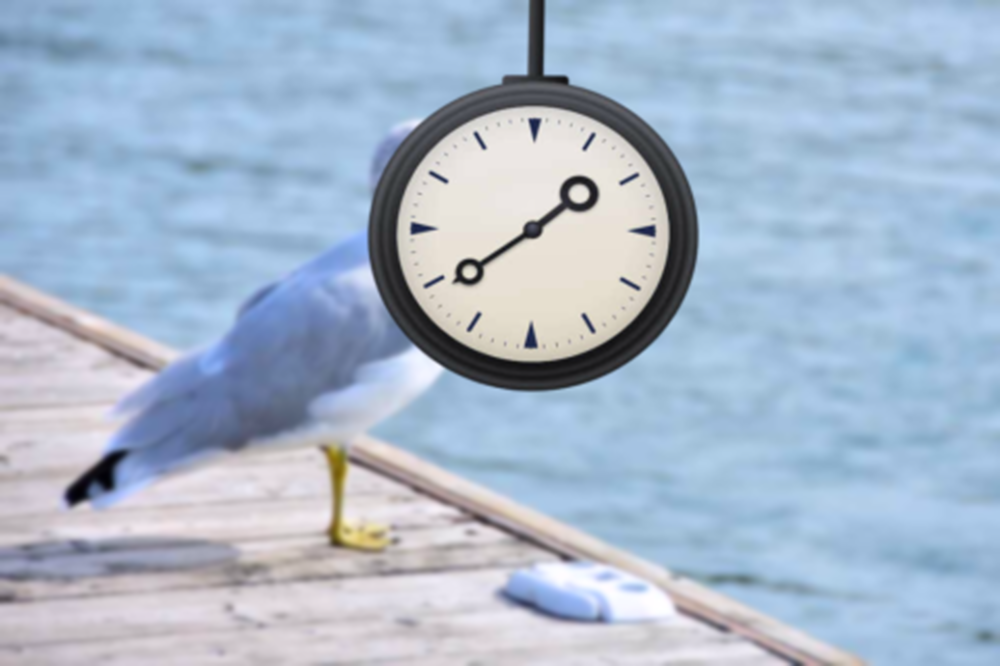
1:39
